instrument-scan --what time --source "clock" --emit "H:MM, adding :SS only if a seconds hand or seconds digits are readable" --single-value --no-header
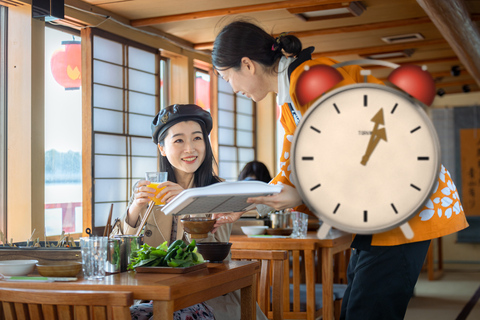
1:03
